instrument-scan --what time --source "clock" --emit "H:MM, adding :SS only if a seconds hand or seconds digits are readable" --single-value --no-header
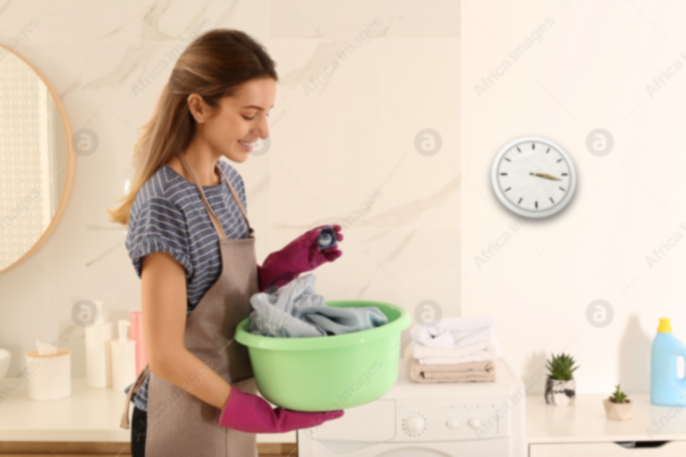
3:17
